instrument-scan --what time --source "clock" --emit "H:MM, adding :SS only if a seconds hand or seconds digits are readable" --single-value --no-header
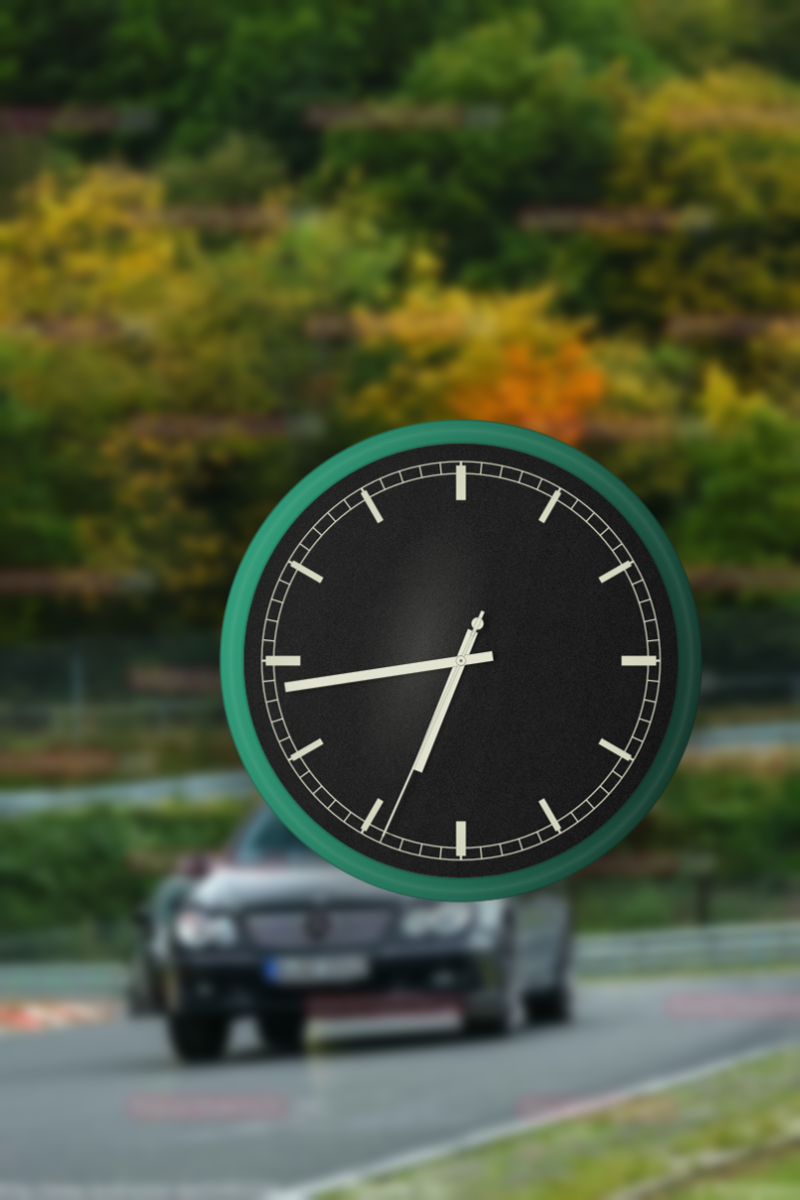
6:43:34
